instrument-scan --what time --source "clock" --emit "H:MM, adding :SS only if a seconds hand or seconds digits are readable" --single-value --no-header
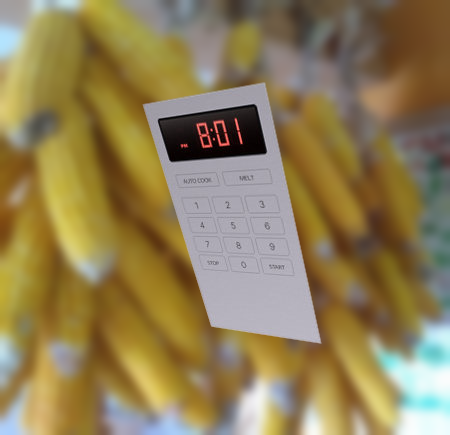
8:01
